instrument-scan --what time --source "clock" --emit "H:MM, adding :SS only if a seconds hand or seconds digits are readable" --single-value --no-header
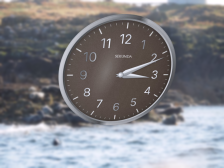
3:11
